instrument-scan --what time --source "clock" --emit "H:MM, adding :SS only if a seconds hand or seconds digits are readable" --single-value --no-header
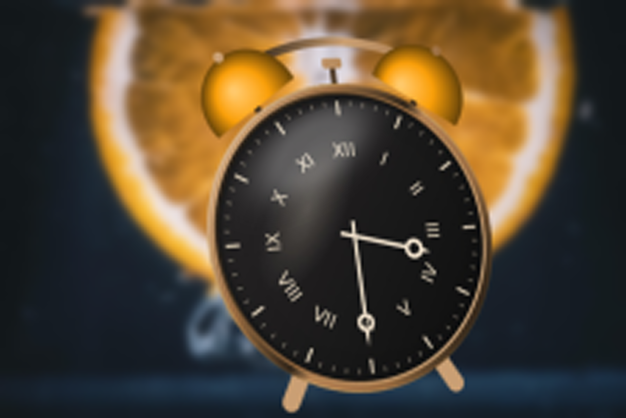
3:30
